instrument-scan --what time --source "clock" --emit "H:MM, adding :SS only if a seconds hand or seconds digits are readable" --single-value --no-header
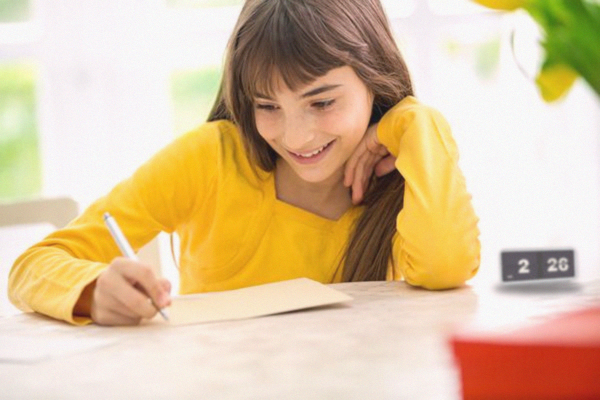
2:26
